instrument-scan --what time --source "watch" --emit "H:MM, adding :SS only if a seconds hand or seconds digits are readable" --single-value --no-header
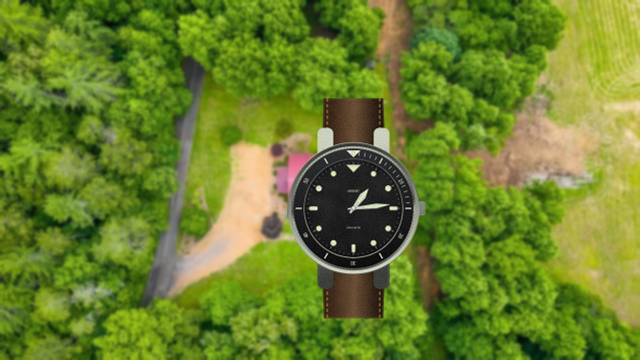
1:14
